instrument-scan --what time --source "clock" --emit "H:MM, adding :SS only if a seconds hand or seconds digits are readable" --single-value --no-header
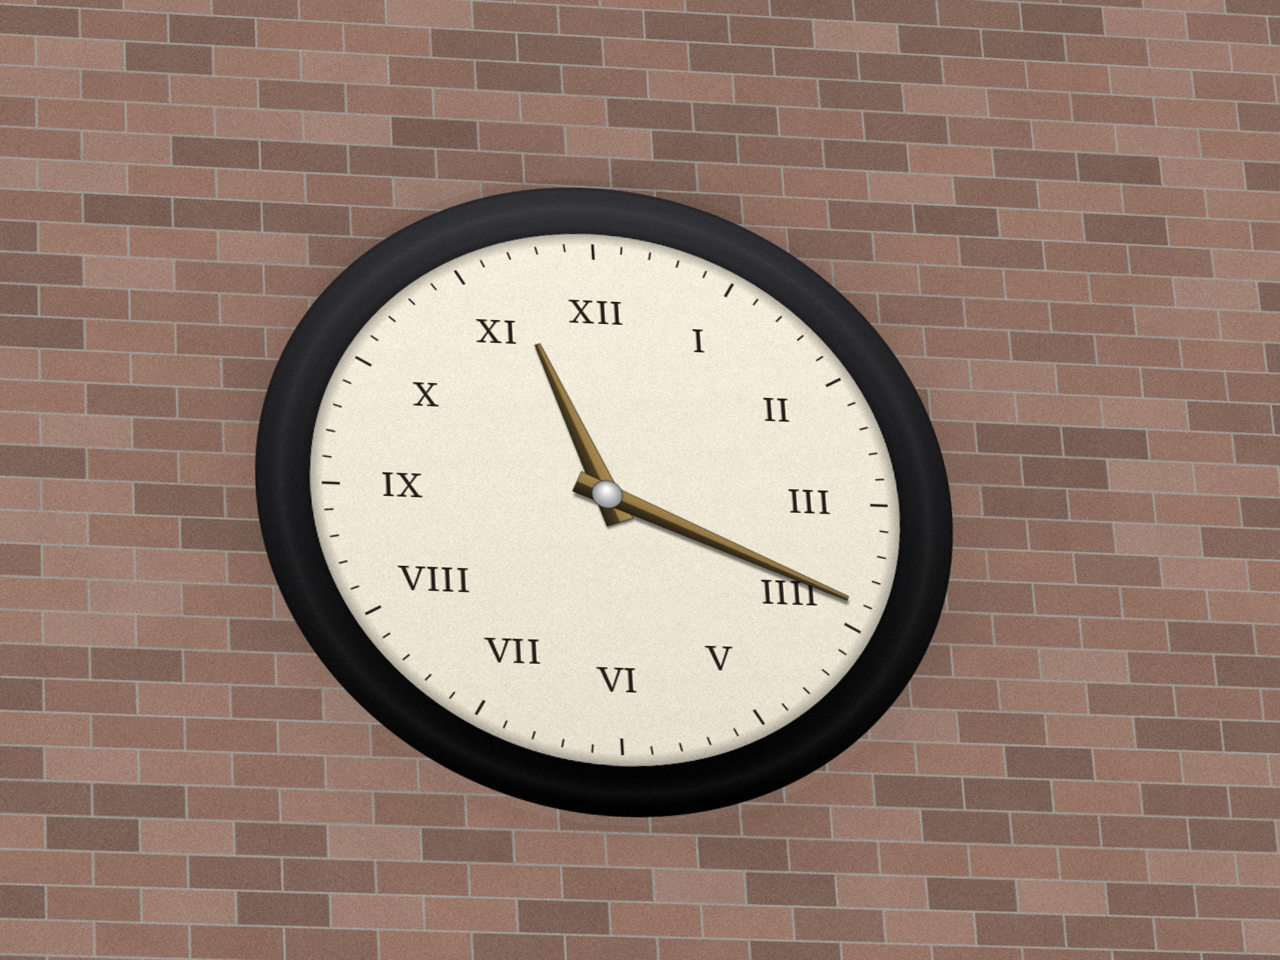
11:19
